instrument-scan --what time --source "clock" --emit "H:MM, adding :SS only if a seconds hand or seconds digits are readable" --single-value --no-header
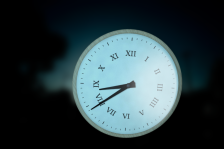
8:39
